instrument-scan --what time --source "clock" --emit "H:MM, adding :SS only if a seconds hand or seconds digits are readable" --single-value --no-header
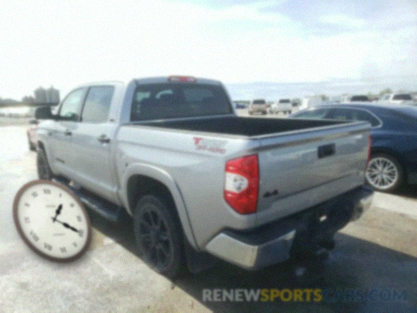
1:20
